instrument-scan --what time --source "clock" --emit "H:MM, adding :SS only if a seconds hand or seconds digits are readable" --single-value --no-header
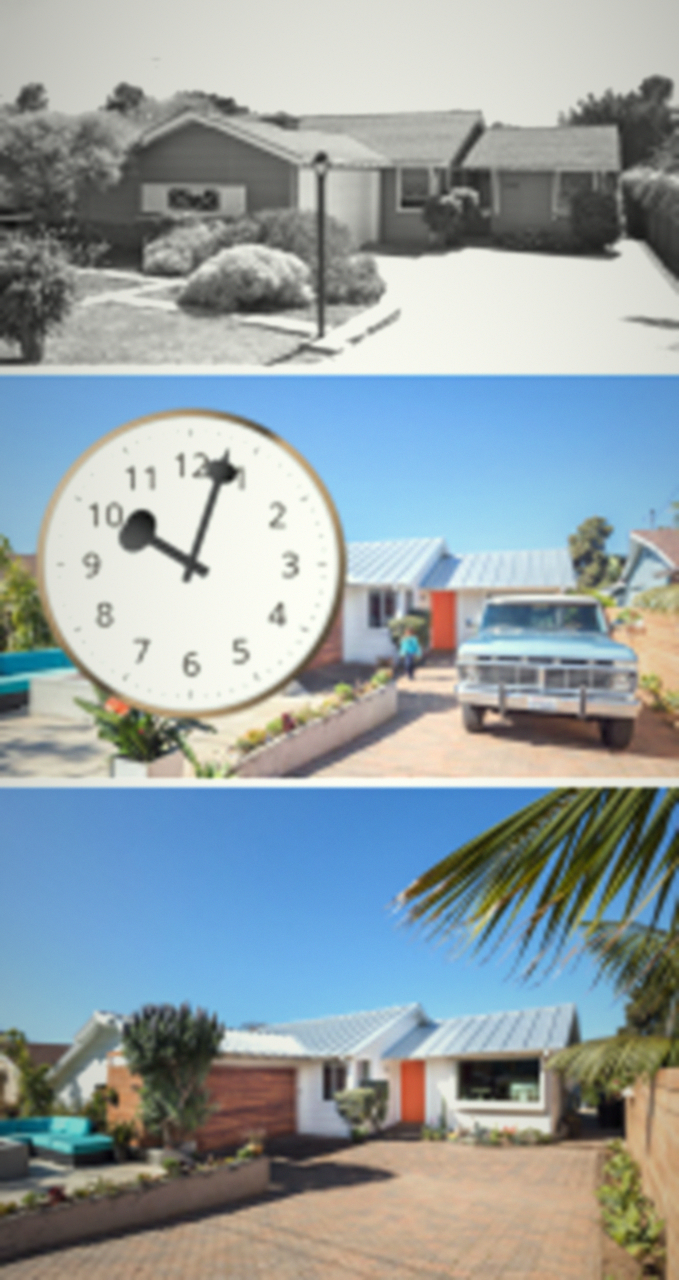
10:03
